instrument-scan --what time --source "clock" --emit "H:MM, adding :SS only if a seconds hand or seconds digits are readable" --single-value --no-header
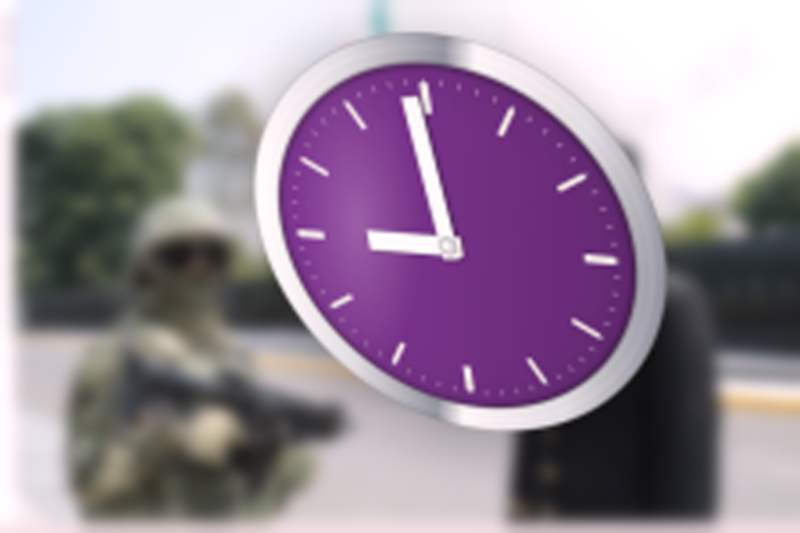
8:59
